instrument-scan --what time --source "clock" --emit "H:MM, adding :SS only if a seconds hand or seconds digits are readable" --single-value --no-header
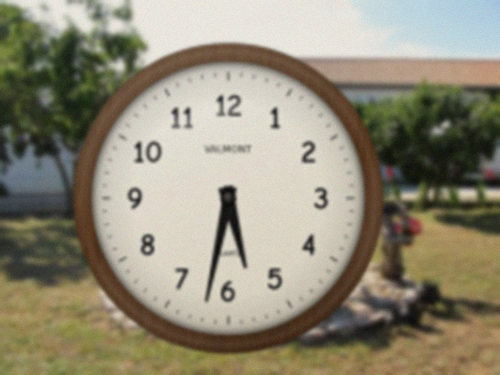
5:32
